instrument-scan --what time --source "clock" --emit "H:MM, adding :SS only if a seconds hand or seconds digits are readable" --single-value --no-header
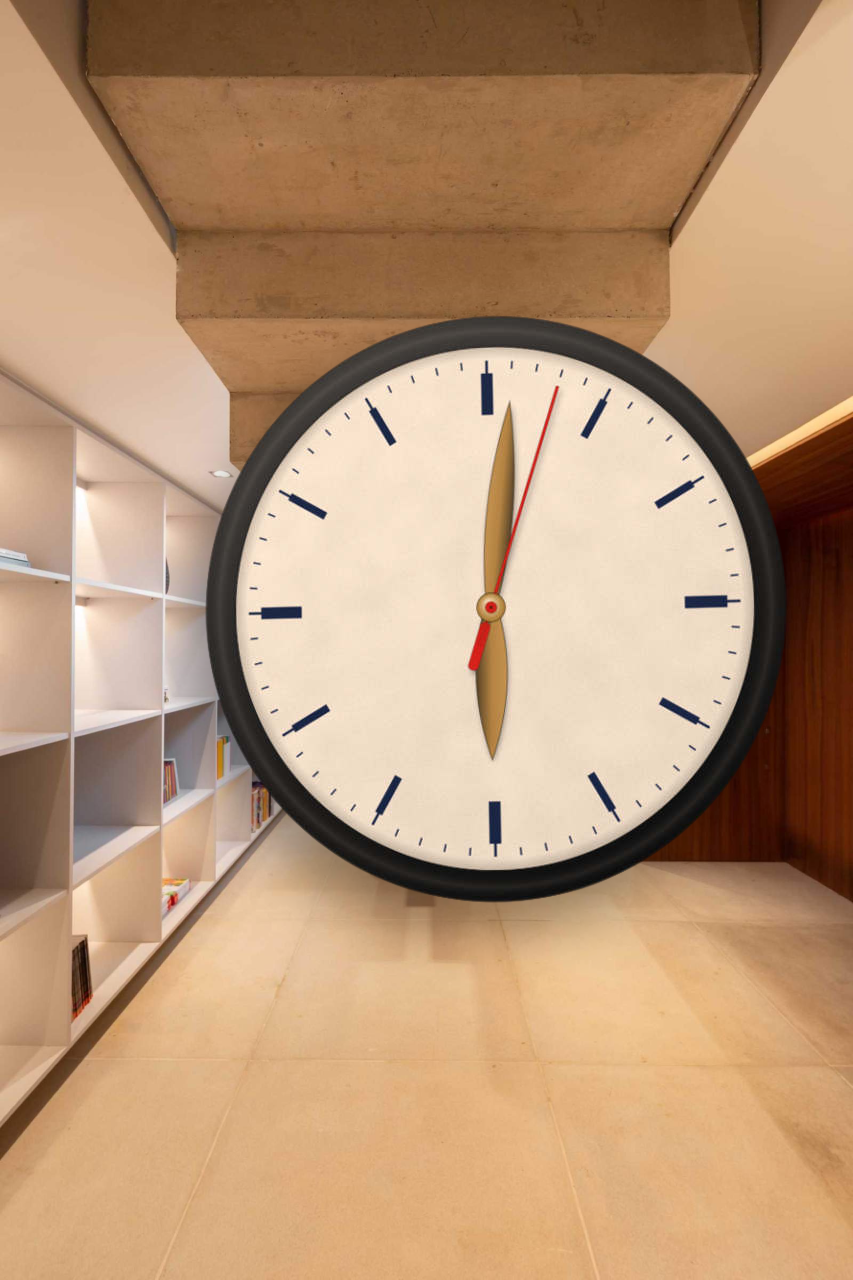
6:01:03
